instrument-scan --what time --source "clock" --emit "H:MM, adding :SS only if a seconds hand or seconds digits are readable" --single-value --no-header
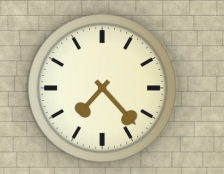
7:23
